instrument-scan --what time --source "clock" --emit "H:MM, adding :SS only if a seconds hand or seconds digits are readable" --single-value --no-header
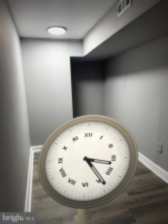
3:24
